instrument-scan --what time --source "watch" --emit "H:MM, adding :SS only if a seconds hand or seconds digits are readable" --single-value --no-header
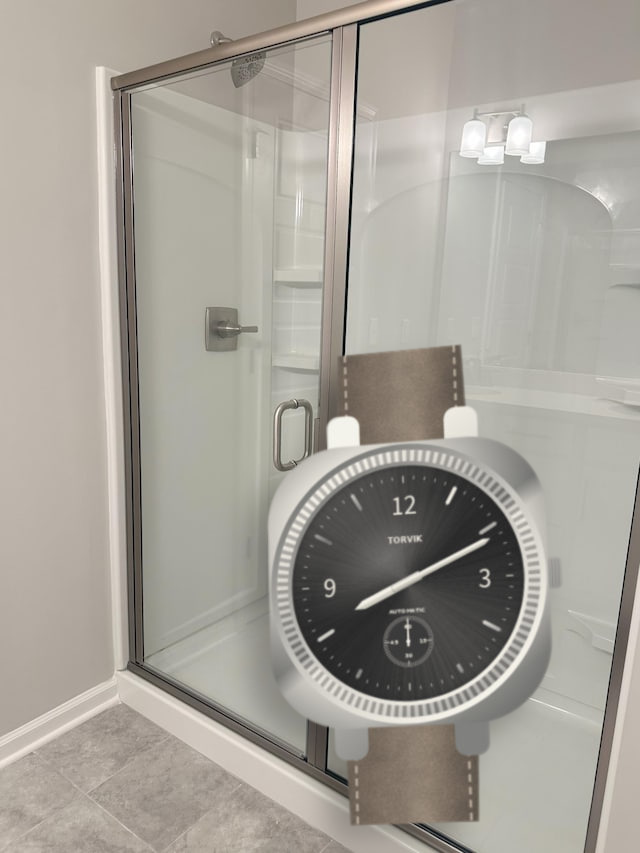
8:11
